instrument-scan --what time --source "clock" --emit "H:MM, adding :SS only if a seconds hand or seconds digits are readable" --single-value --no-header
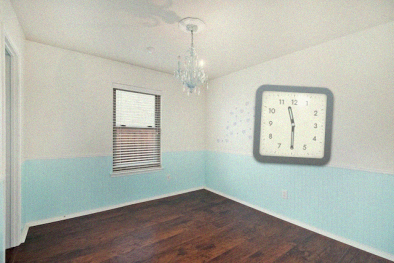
11:30
